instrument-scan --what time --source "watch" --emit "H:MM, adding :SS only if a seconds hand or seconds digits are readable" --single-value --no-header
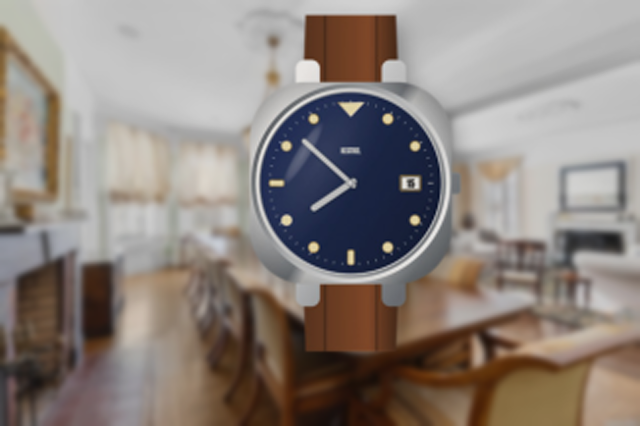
7:52
